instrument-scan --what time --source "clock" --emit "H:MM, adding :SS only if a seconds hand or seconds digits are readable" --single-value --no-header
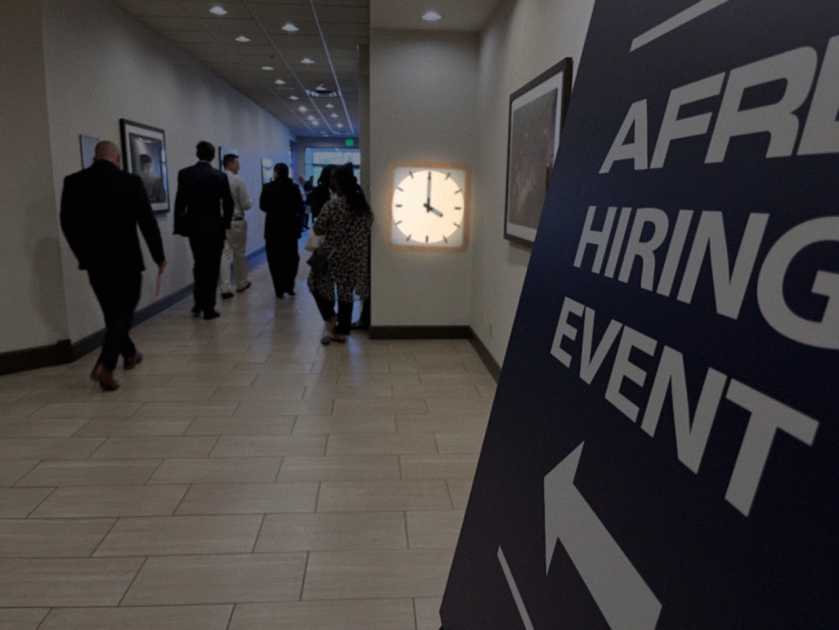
4:00
